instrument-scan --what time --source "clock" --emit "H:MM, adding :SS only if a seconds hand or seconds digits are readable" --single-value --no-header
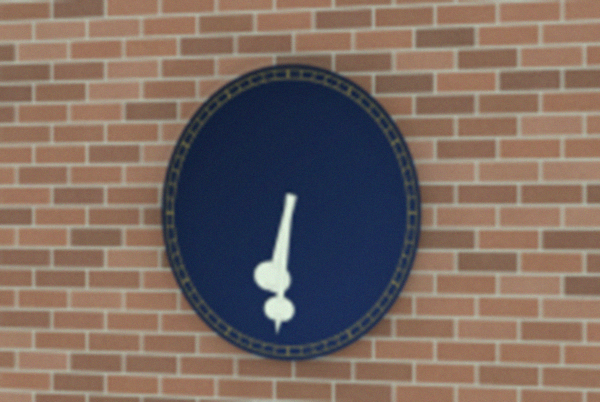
6:31
